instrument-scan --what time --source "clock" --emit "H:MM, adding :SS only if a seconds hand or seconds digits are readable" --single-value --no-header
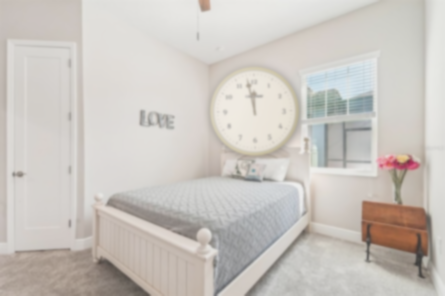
11:58
